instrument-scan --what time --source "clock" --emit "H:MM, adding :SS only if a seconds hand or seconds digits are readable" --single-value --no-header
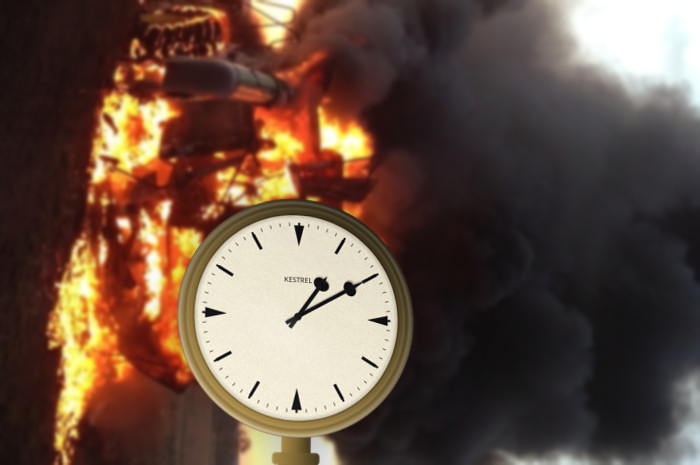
1:10
